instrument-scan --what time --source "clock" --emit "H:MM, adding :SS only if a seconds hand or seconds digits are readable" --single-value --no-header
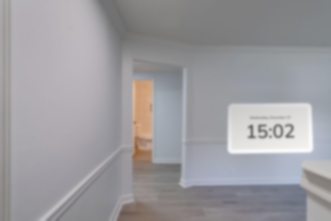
15:02
